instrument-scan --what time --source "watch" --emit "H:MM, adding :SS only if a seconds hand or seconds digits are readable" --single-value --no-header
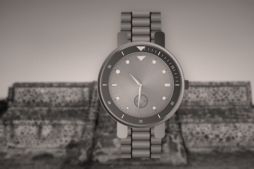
10:31
